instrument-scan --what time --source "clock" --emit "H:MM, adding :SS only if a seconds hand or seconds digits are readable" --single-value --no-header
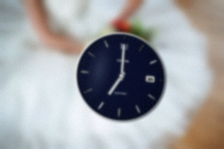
7:00
